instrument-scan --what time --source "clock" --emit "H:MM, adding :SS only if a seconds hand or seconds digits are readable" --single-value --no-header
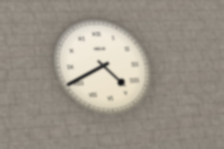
4:41
